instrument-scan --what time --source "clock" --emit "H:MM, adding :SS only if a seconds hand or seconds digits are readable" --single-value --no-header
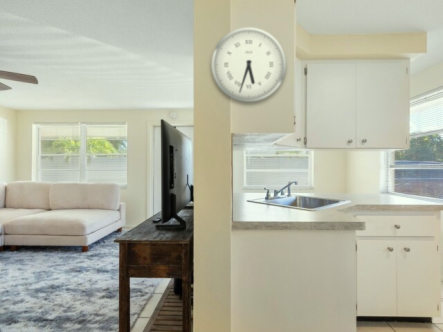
5:33
